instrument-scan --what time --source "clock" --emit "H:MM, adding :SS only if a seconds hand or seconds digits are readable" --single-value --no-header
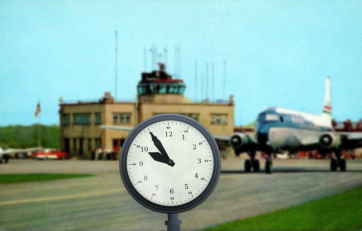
9:55
